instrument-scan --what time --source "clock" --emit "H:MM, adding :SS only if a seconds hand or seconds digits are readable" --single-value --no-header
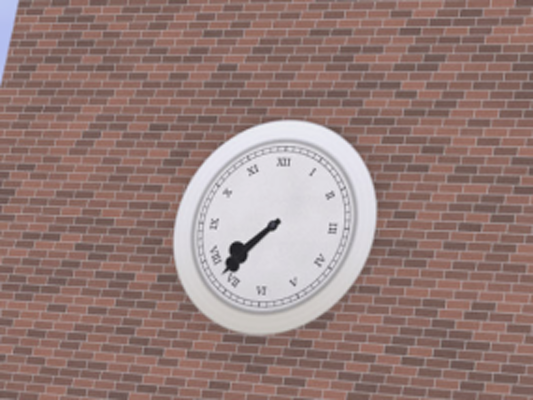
7:37
